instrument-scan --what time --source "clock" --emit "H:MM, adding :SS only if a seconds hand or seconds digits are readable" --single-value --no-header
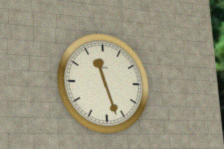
11:27
